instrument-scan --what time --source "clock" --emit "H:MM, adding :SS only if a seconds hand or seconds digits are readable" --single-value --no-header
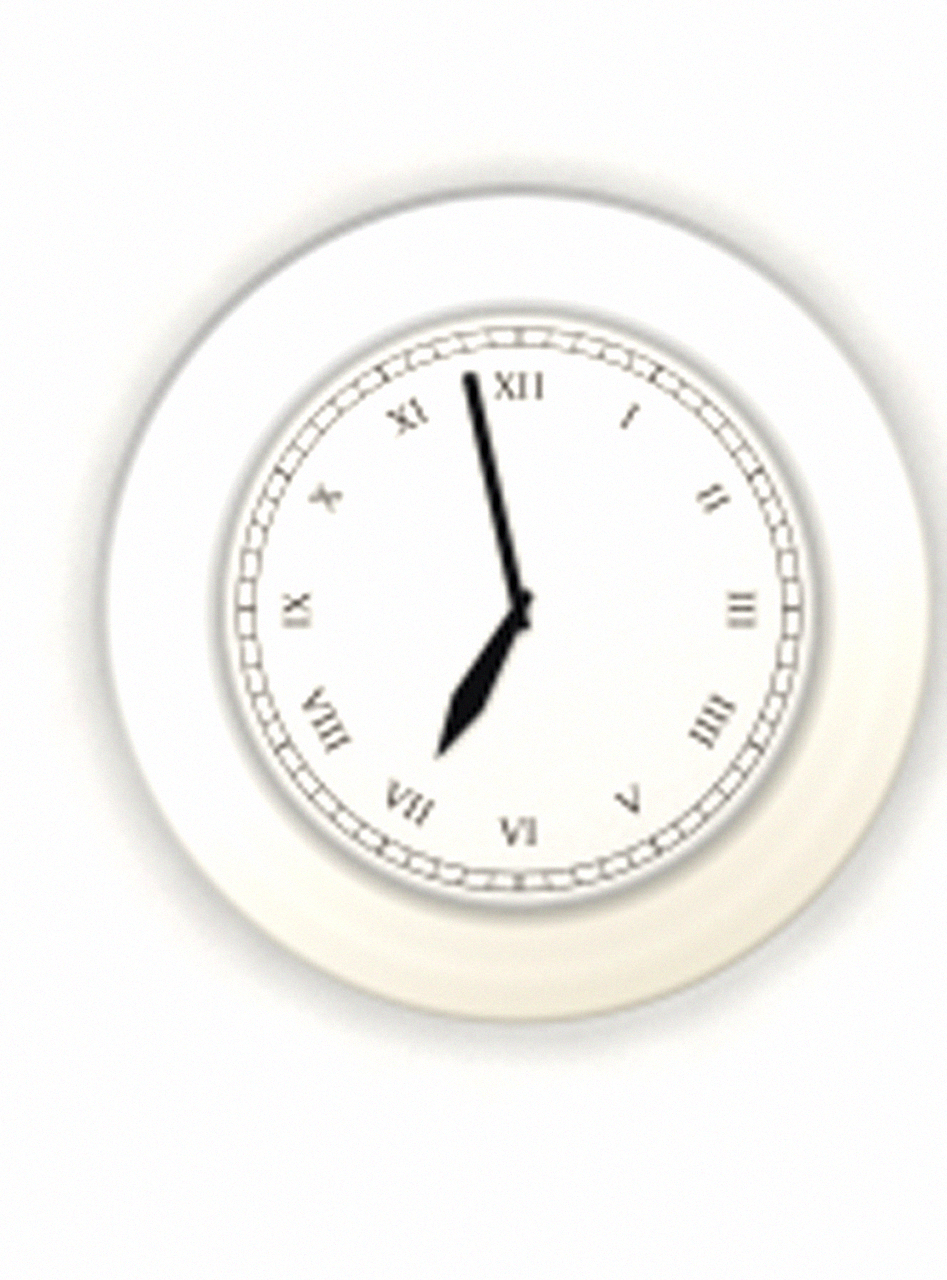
6:58
